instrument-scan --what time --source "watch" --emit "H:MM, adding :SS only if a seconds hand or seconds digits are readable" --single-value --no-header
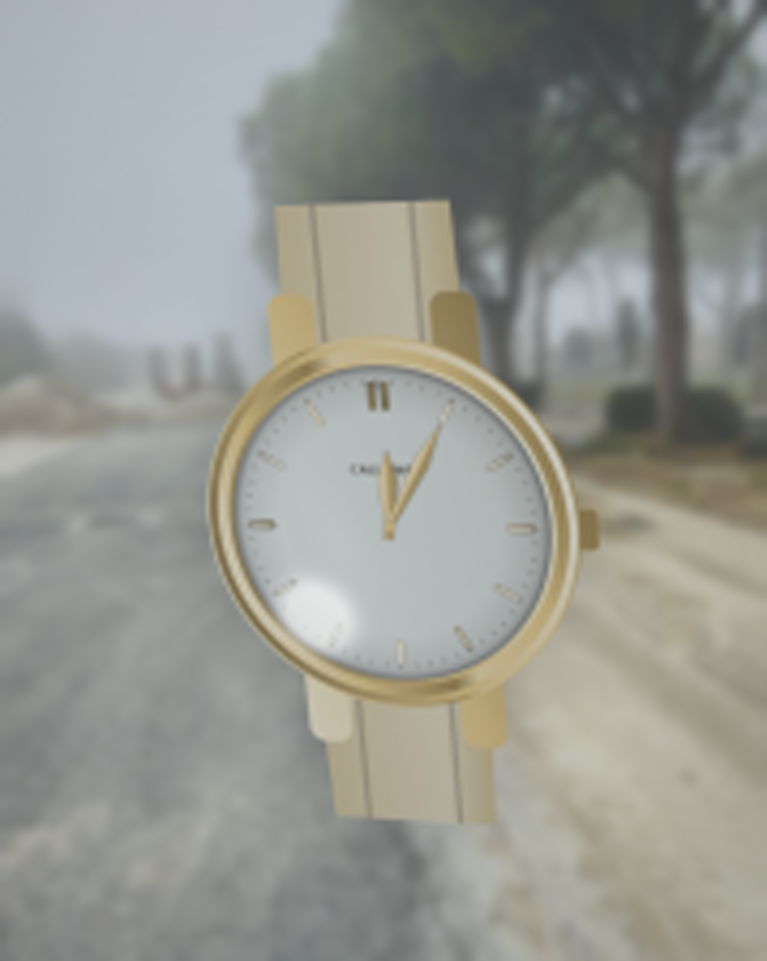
12:05
